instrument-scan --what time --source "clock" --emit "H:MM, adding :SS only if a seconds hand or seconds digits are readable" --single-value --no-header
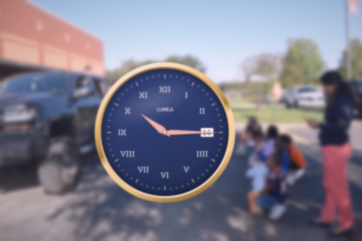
10:15
